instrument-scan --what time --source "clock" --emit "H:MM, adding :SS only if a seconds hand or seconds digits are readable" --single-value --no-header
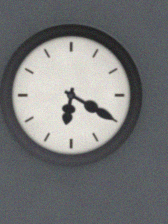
6:20
